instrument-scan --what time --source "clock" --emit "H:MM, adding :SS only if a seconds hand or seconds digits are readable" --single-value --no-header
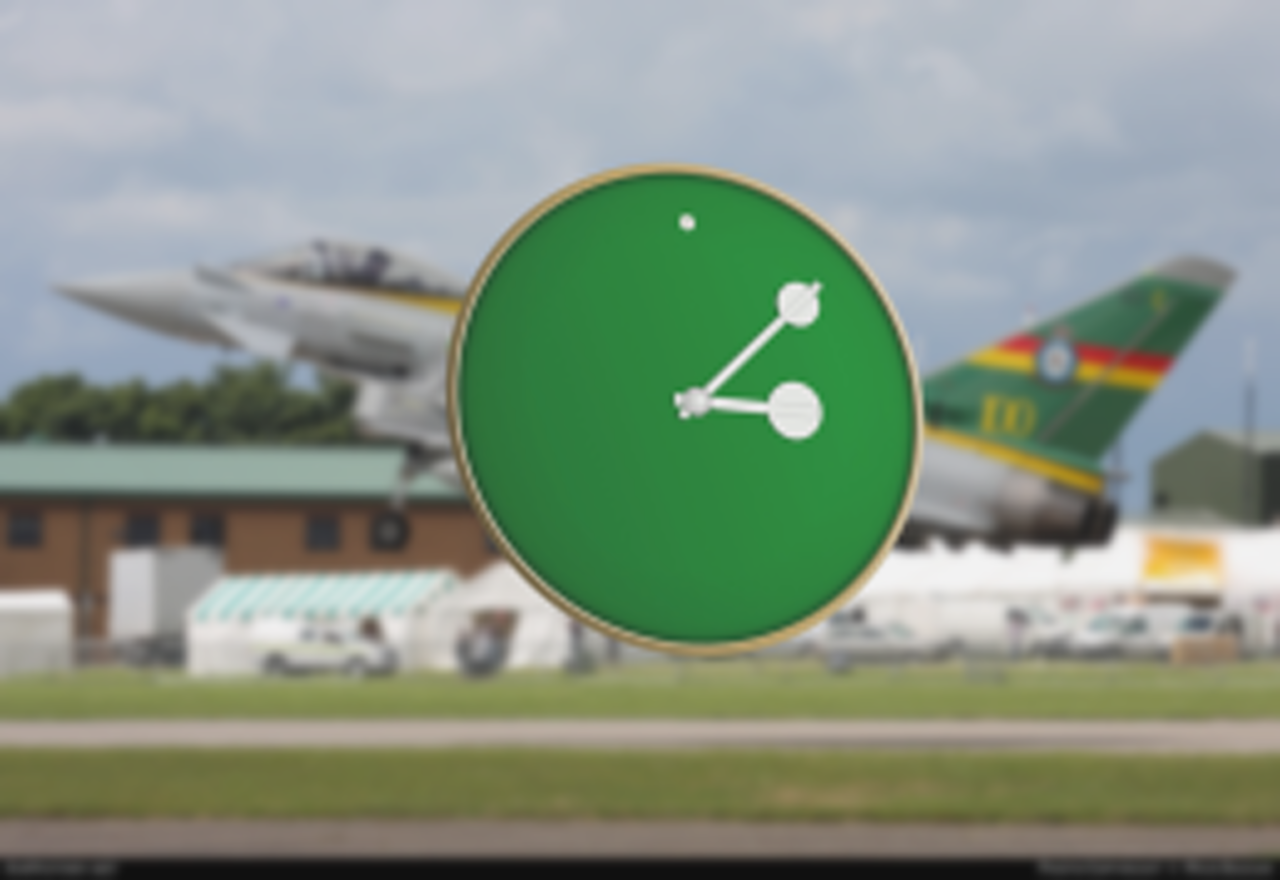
3:08
